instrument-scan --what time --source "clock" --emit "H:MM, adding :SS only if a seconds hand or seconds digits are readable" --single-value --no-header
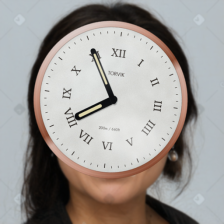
7:55
